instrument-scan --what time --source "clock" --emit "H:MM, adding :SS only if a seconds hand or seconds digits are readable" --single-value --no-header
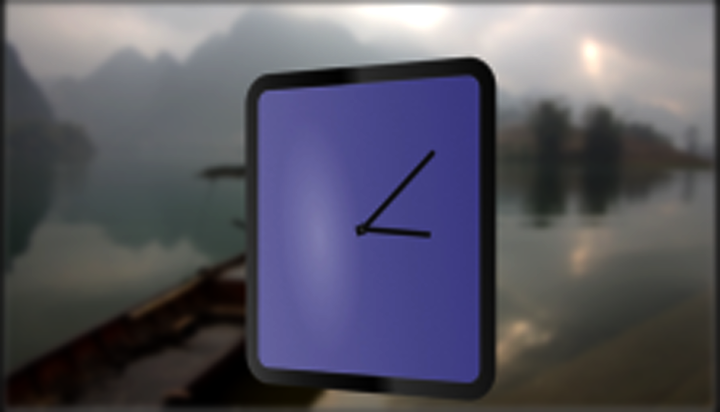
3:08
